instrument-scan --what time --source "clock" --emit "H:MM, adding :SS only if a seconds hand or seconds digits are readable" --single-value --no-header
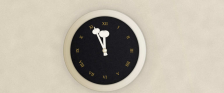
11:56
